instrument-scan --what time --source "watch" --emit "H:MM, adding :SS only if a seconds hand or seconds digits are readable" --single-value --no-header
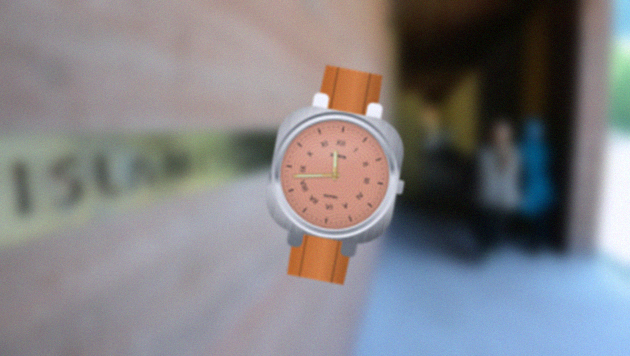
11:43
